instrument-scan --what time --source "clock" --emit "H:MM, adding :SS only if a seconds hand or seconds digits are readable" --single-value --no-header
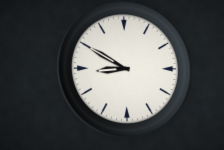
8:50
